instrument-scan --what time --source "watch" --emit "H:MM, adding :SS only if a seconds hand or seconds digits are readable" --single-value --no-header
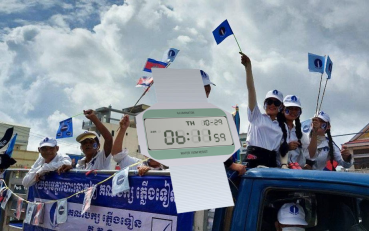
6:11:59
